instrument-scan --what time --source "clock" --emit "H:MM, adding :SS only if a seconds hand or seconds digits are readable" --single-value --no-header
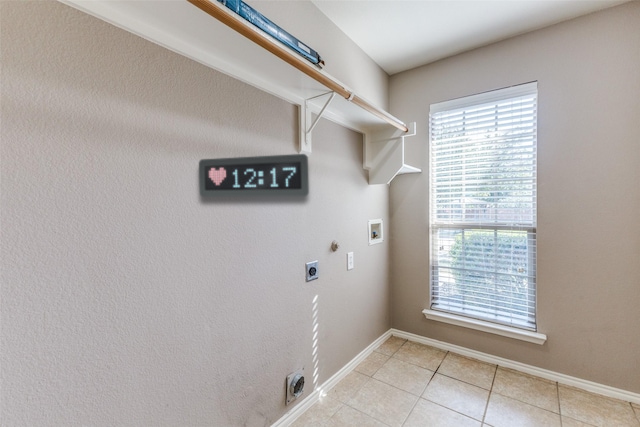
12:17
